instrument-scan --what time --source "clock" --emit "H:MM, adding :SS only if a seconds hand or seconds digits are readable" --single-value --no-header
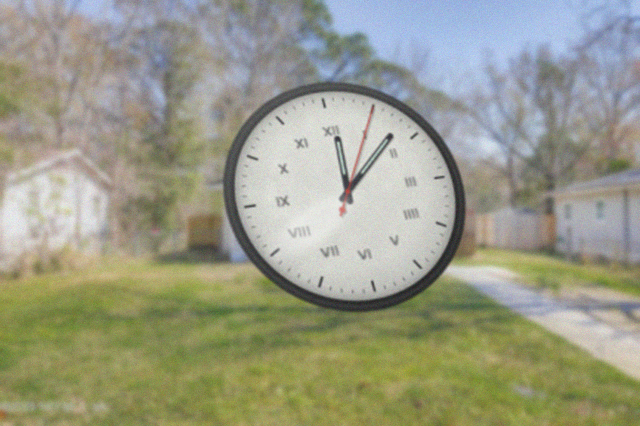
12:08:05
